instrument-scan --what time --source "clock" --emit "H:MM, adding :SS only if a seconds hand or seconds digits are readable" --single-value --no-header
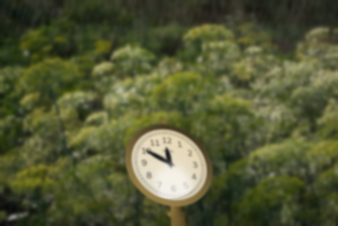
11:50
